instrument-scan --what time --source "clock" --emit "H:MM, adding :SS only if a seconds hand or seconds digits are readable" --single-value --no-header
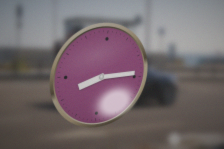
8:14
